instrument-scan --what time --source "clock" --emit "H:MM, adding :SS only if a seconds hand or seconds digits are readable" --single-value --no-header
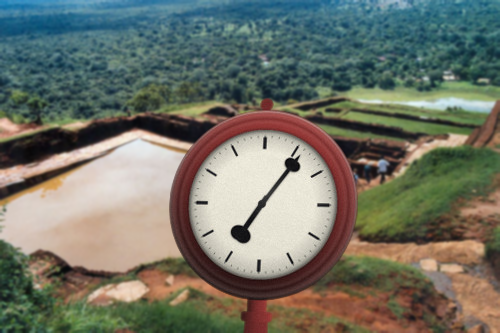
7:06
